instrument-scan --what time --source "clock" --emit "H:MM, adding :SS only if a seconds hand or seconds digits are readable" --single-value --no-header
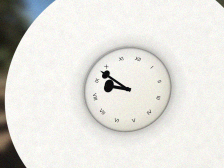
8:48
